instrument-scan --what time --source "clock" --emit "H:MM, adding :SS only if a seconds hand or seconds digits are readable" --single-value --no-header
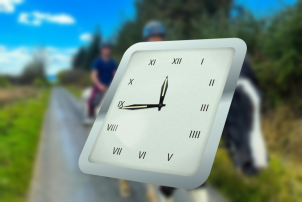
11:44
